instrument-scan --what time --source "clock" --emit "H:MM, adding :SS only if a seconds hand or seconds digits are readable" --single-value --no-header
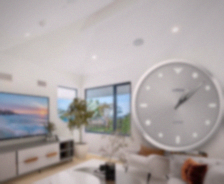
1:08
